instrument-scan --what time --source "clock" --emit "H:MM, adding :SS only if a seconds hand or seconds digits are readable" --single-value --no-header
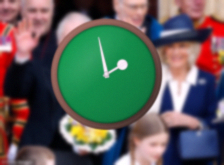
1:58
